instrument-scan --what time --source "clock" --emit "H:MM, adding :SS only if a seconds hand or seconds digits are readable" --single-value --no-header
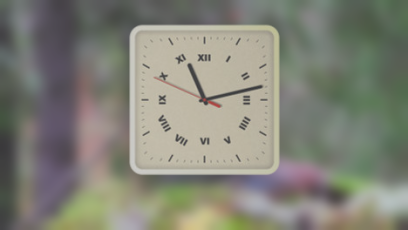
11:12:49
